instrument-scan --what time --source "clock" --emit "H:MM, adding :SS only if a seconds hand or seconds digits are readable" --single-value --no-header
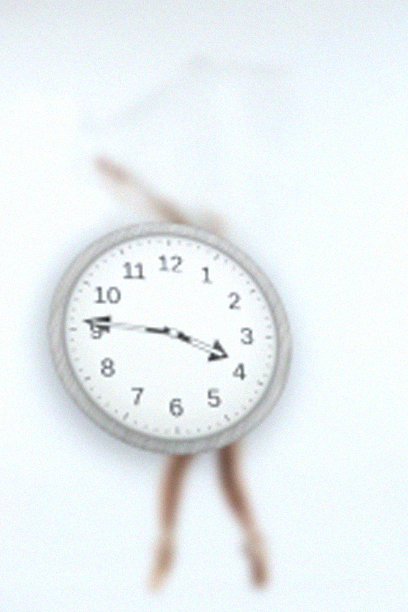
3:46
